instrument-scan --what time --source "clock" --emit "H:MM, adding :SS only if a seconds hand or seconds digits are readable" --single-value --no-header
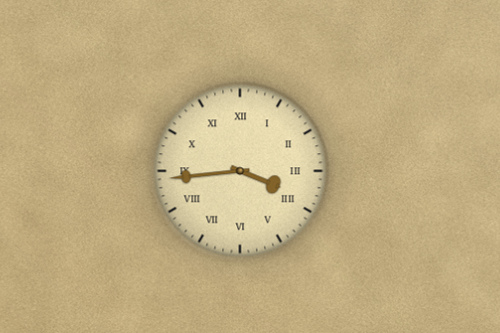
3:44
